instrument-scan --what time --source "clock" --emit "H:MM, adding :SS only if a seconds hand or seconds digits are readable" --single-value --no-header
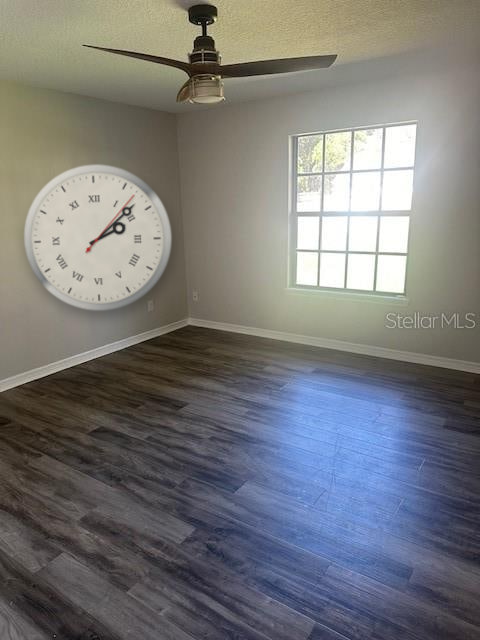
2:08:07
